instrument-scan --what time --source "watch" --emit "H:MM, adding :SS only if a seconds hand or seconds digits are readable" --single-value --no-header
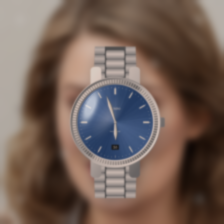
5:57
